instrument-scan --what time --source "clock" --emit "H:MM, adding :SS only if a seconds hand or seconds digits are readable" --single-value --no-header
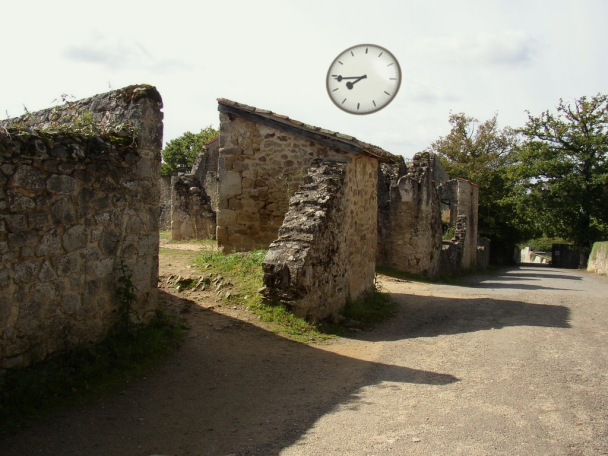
7:44
